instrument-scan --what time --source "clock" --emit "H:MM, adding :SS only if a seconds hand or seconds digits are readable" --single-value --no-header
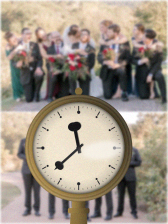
11:38
